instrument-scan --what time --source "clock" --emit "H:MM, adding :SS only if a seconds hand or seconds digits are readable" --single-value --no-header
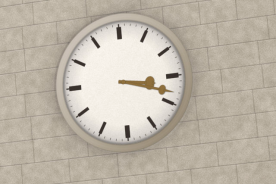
3:18
